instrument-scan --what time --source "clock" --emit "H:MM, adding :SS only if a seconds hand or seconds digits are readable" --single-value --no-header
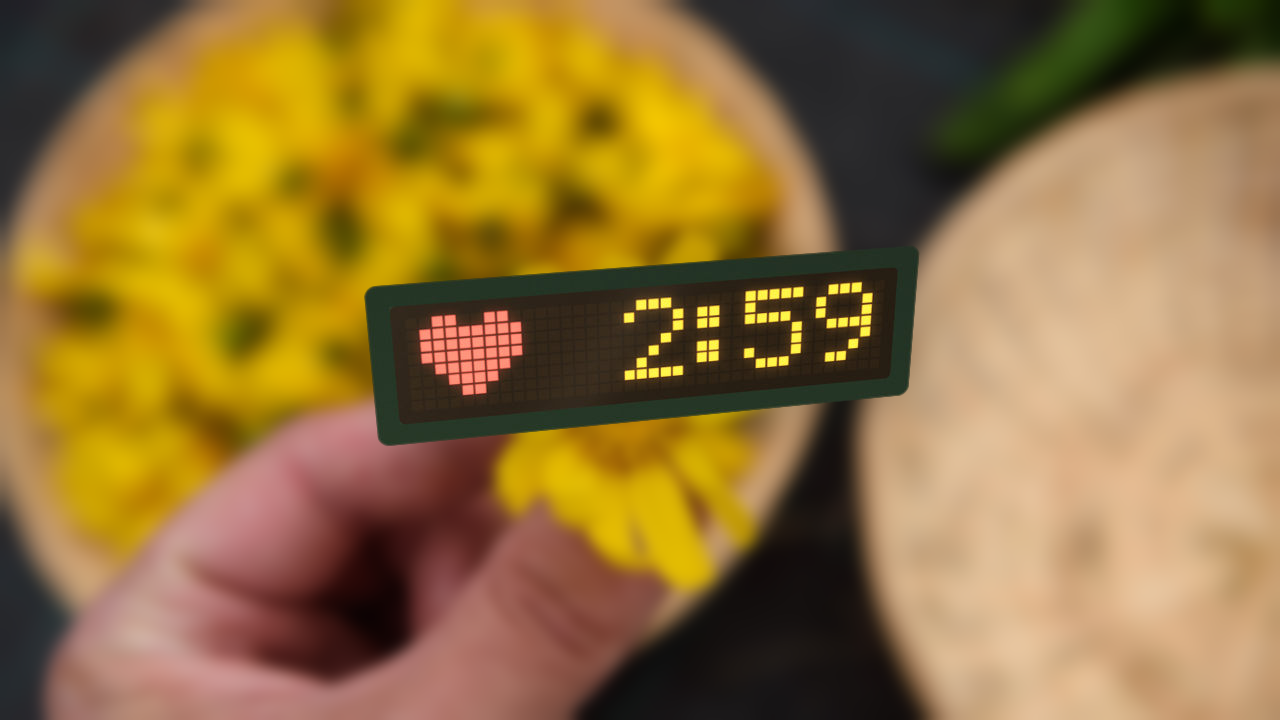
2:59
